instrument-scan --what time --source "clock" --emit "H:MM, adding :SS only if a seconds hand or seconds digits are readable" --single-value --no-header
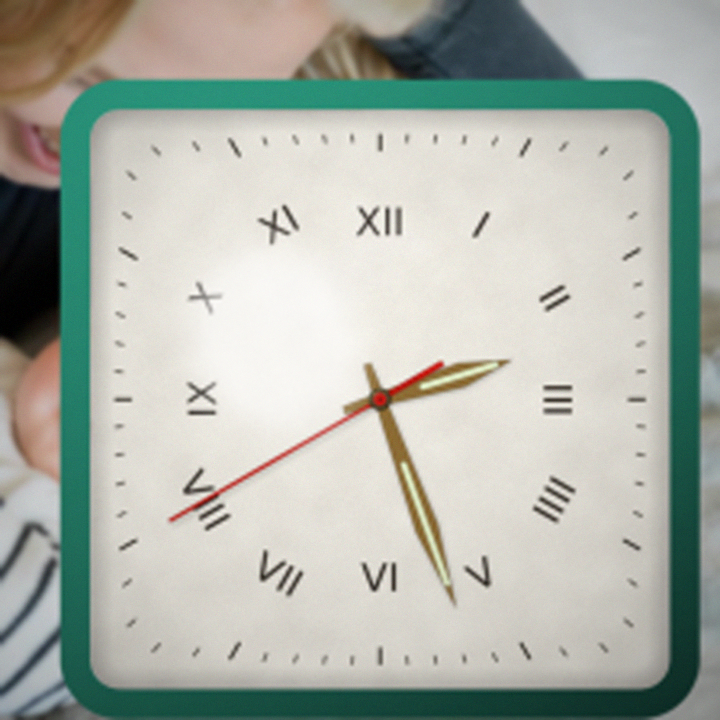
2:26:40
